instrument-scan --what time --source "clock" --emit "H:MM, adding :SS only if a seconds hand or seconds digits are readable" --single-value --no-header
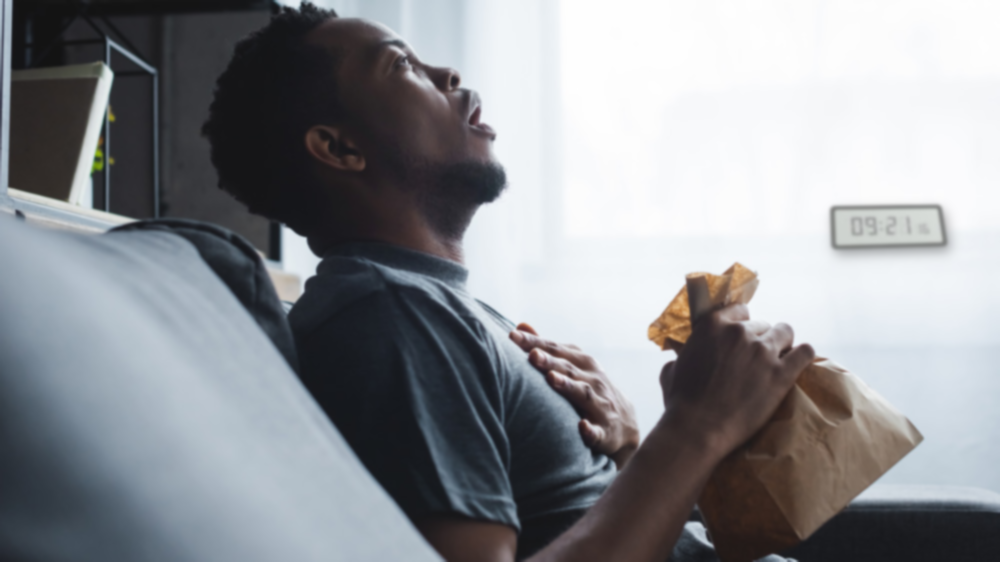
9:21
